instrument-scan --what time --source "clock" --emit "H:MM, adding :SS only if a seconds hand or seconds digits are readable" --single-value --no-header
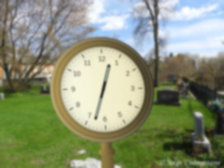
12:33
